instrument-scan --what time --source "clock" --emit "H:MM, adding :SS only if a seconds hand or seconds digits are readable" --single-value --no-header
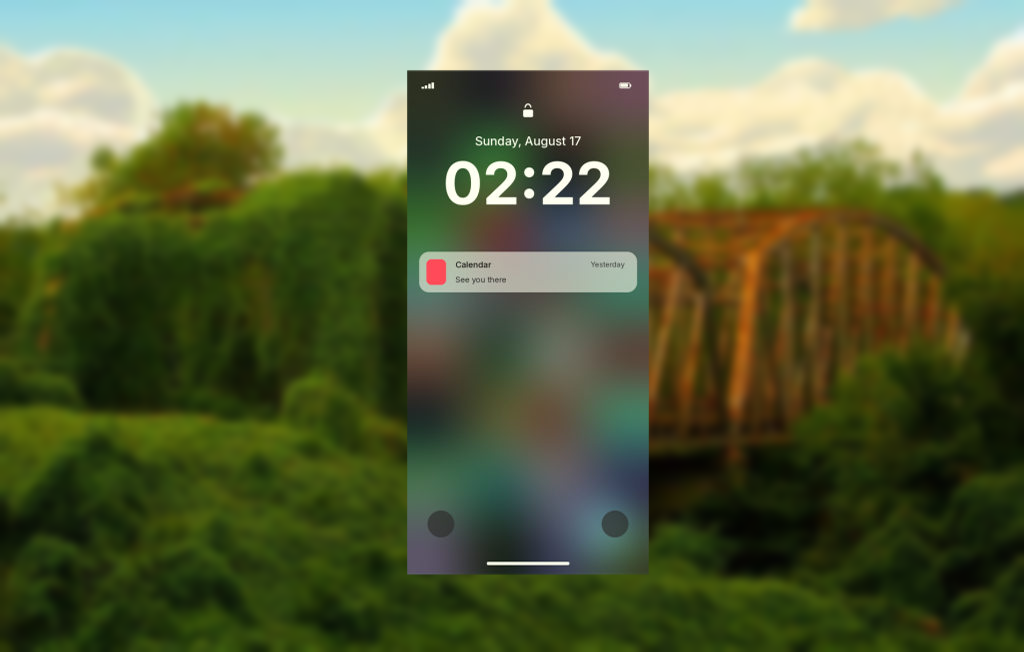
2:22
